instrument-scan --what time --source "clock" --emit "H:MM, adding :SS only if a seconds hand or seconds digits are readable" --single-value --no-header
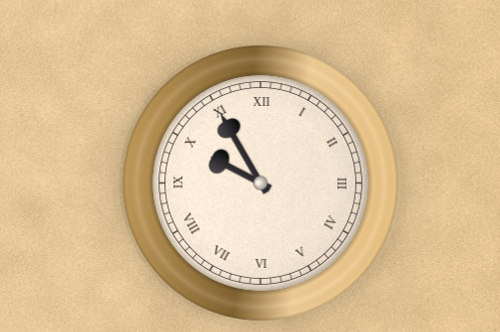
9:55
